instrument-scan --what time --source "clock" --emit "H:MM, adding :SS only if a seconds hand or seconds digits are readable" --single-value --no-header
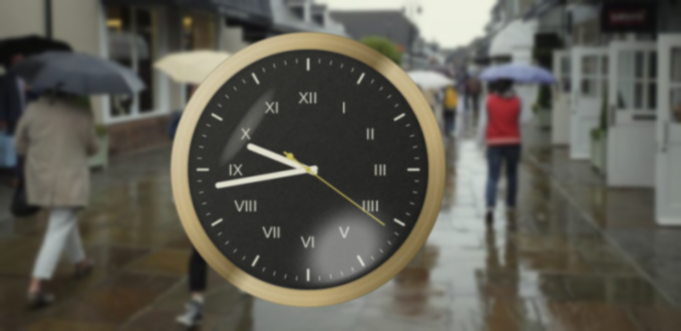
9:43:21
